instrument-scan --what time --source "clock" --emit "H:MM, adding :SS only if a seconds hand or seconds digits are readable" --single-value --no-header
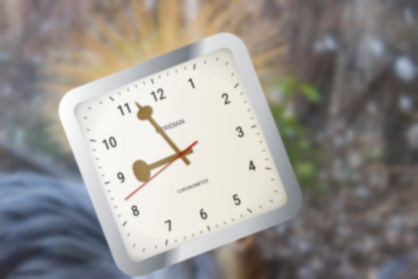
8:56:42
